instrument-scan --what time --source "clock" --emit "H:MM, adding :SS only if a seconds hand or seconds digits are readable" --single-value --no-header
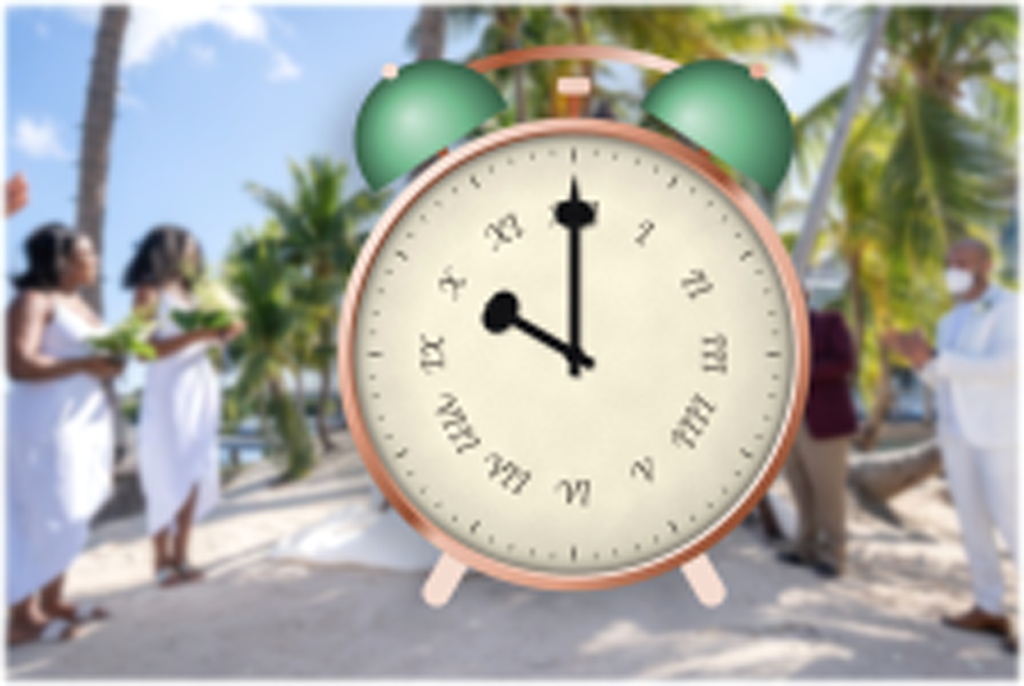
10:00
